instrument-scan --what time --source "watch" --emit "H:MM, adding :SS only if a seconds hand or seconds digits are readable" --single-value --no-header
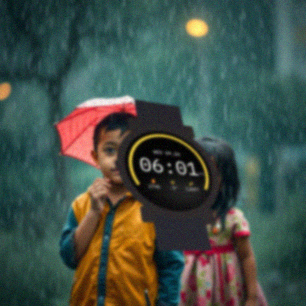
6:01
